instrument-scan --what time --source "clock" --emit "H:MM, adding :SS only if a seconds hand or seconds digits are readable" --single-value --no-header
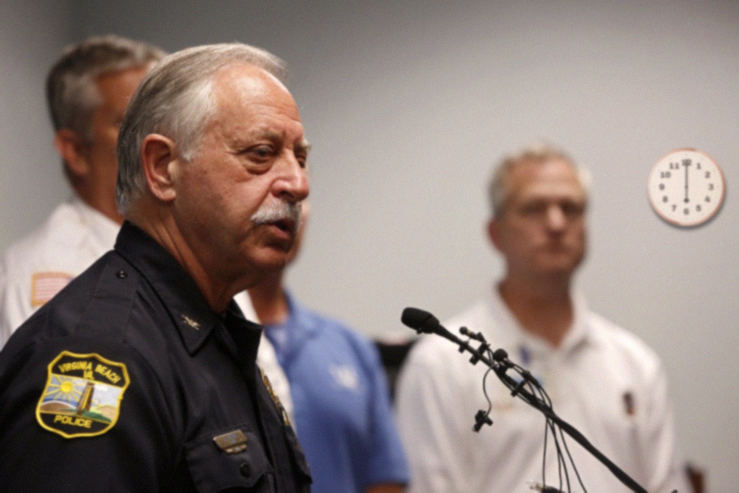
6:00
